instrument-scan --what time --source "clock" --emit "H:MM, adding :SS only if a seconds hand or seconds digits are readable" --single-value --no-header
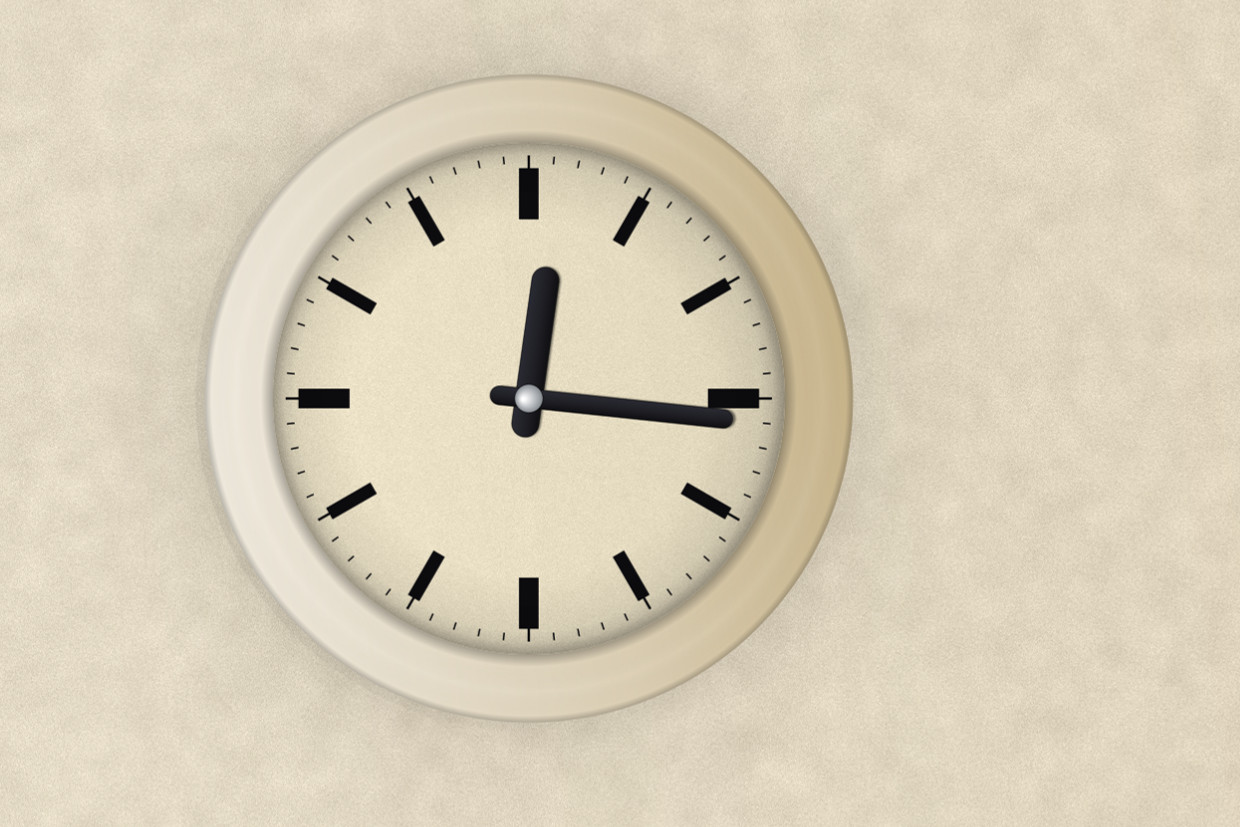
12:16
